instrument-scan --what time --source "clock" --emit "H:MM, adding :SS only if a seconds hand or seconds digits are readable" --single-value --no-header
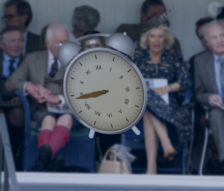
8:44
